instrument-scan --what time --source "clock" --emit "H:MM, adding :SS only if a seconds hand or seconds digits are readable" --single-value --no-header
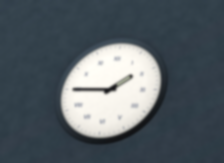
1:45
